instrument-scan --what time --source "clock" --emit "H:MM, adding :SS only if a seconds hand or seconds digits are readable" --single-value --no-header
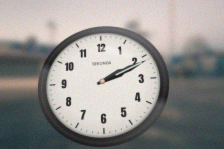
2:11
